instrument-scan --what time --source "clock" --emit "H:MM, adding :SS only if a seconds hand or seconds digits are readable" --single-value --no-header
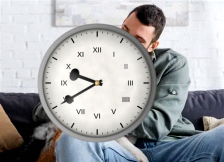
9:40
